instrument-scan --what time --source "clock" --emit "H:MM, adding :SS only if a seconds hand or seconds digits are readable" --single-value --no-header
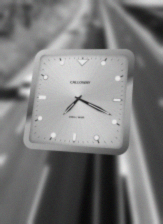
7:19
